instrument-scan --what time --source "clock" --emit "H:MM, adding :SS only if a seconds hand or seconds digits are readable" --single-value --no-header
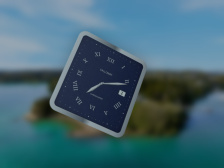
7:11
